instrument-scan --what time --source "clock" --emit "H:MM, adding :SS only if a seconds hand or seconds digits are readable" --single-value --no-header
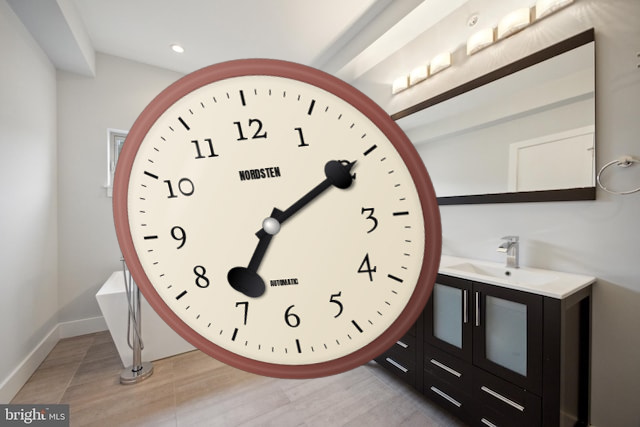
7:10
